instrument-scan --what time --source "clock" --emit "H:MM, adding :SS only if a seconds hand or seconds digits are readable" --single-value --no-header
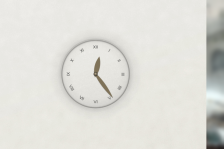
12:24
